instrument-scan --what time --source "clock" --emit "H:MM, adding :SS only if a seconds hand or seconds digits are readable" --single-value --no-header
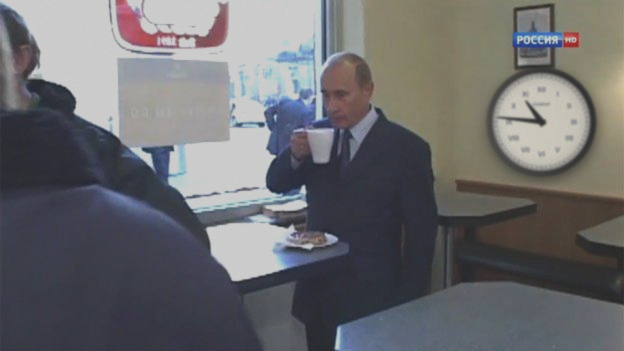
10:46
